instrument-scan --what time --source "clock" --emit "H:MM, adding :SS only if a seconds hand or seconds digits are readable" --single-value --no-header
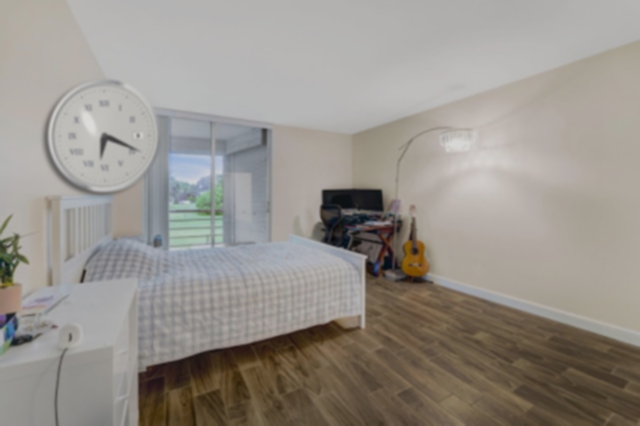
6:19
